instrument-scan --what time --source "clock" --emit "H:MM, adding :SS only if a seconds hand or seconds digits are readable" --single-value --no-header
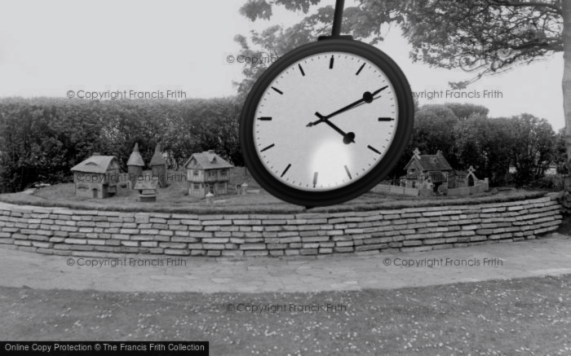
4:10:11
